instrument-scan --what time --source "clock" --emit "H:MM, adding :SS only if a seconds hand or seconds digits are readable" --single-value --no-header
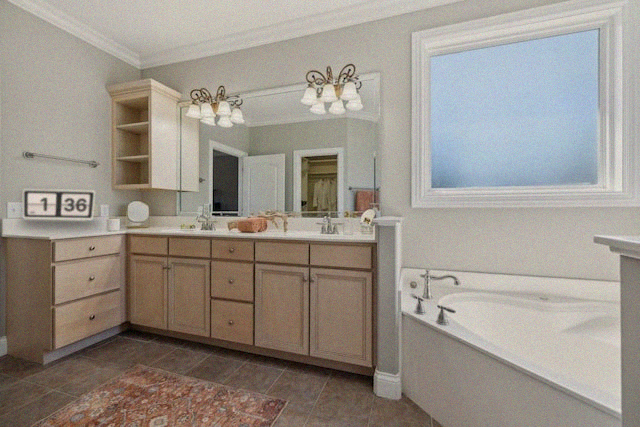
1:36
